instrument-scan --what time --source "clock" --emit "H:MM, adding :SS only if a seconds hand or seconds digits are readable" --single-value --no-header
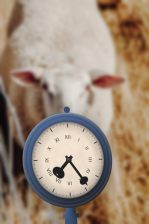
7:24
